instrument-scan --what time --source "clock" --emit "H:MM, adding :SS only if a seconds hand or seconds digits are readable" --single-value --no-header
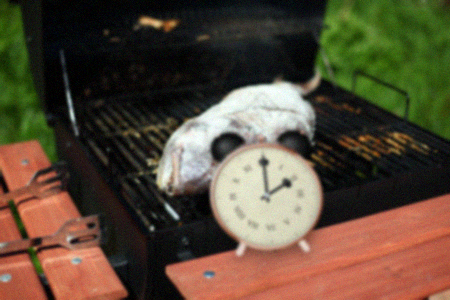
2:00
